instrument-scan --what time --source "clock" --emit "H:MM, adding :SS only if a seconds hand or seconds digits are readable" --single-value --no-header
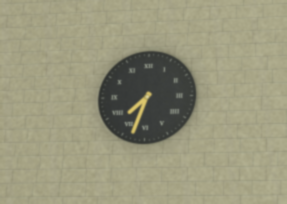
7:33
